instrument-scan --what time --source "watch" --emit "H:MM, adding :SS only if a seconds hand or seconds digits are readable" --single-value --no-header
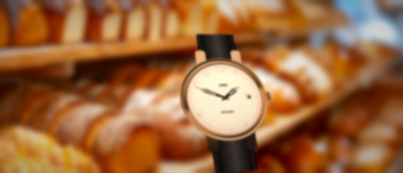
1:49
